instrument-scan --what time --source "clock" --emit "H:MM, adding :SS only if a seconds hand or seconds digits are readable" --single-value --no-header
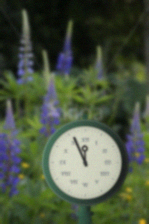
11:56
